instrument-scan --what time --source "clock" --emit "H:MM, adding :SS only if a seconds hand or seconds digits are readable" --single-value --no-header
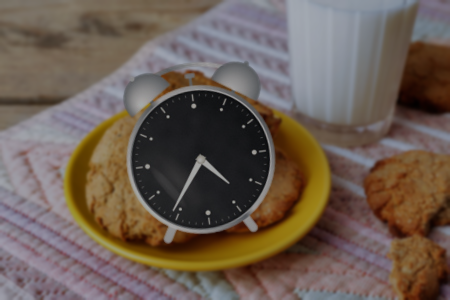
4:36
